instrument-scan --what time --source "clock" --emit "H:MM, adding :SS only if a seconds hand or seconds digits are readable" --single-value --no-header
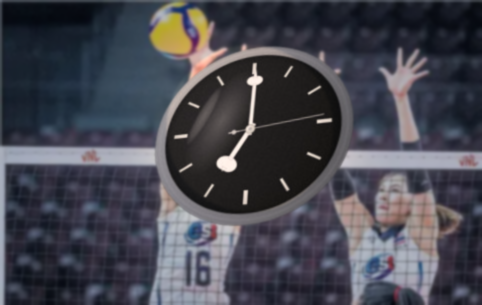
7:00:14
